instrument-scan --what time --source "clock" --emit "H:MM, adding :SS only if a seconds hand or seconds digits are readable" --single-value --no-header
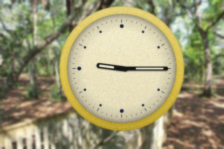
9:15
